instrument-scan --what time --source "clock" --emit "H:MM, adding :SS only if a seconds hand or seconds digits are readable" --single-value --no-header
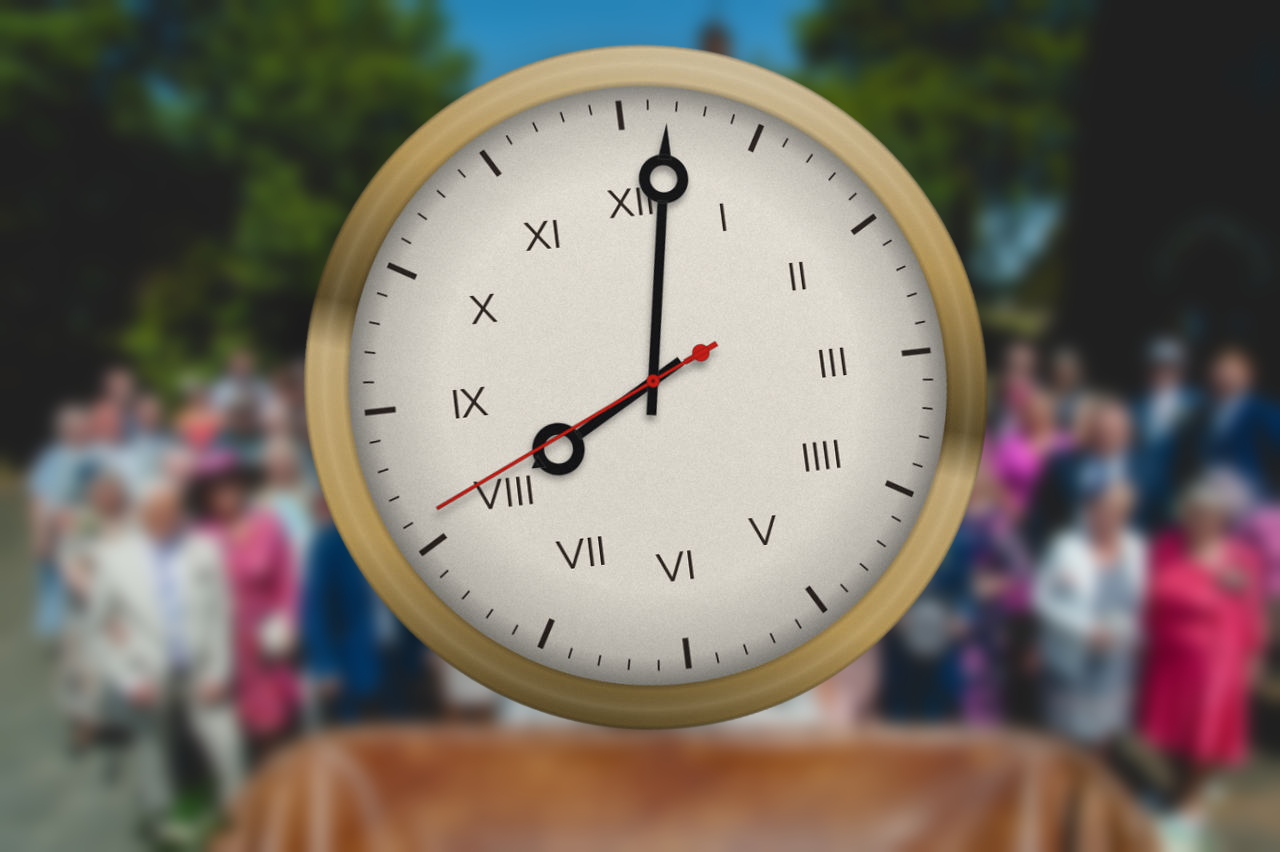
8:01:41
